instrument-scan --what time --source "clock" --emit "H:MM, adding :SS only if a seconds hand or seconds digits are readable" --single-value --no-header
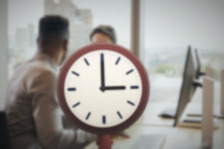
3:00
